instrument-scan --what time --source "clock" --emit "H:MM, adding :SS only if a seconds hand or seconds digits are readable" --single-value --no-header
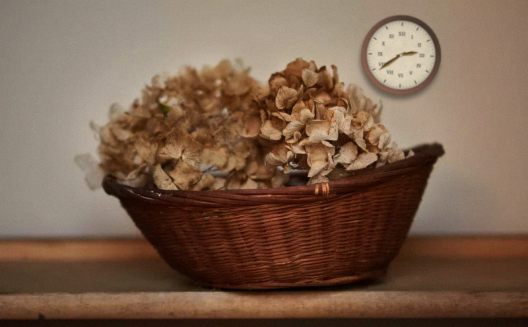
2:39
